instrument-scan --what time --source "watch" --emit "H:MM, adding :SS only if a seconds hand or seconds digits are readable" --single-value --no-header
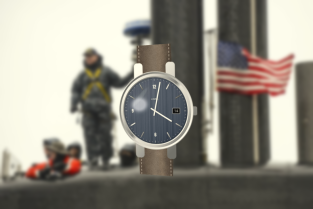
4:02
